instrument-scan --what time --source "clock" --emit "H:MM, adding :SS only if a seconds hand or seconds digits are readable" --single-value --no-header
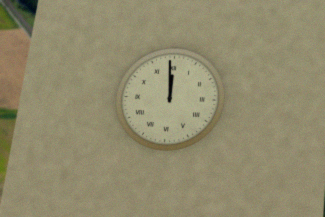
11:59
